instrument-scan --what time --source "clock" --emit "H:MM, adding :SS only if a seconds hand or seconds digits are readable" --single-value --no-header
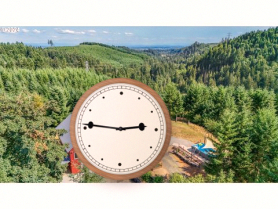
2:46
